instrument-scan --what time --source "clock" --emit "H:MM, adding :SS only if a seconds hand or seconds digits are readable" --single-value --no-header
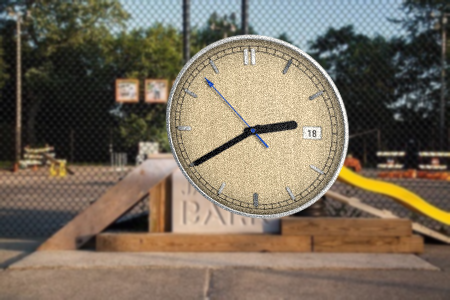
2:39:53
